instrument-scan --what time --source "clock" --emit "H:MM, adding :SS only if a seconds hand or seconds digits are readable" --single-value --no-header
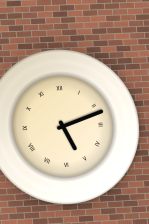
5:12
